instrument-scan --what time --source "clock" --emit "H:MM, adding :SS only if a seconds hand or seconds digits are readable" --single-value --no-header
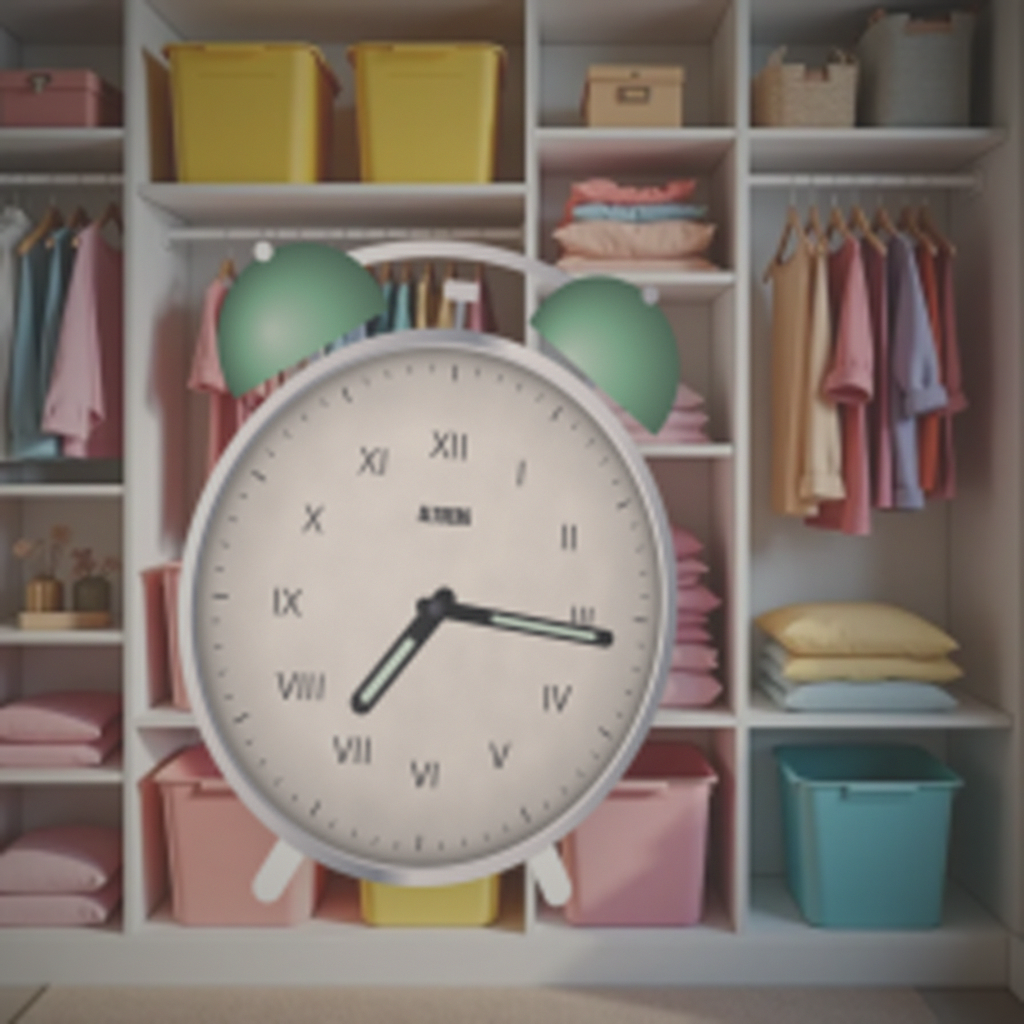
7:16
